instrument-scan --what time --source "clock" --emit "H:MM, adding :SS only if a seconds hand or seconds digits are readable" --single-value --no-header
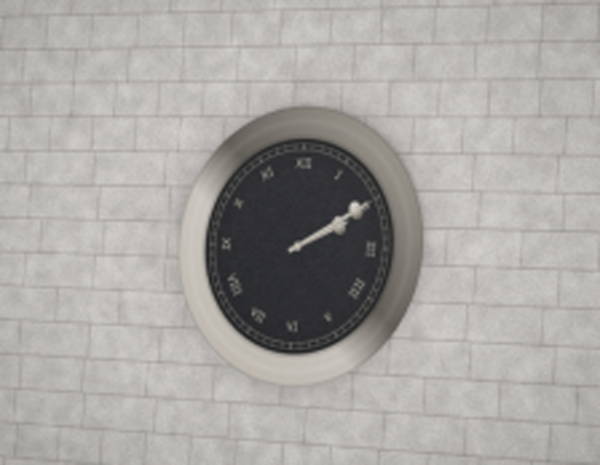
2:10
